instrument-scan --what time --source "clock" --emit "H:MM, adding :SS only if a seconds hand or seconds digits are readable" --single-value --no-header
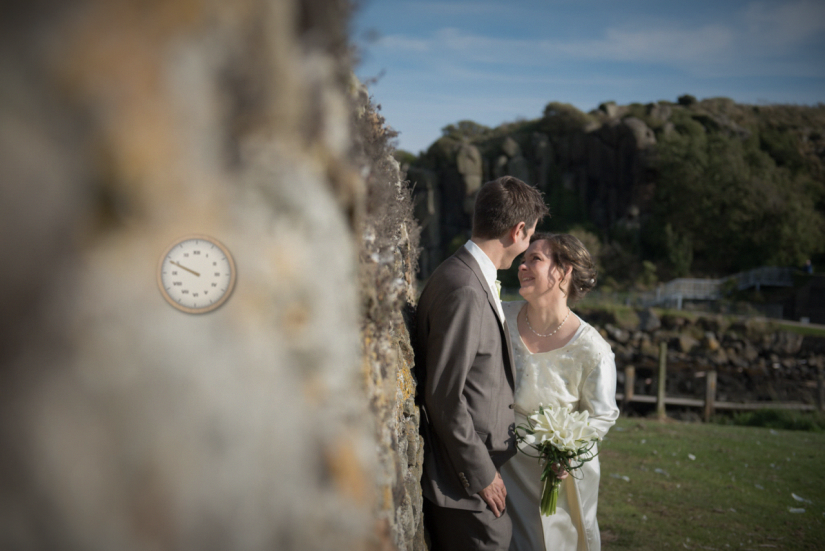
9:49
